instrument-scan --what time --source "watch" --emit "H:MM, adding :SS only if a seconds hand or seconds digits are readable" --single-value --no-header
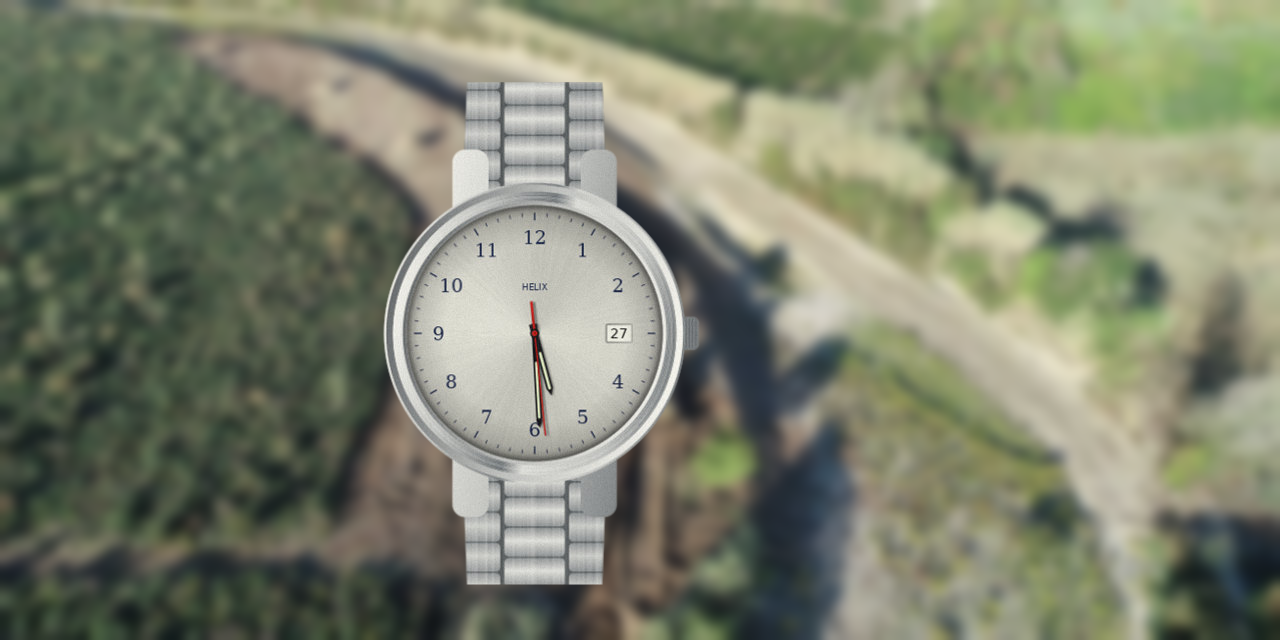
5:29:29
